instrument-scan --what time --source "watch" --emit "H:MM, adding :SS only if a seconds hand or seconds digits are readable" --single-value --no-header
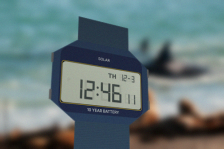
12:46:11
